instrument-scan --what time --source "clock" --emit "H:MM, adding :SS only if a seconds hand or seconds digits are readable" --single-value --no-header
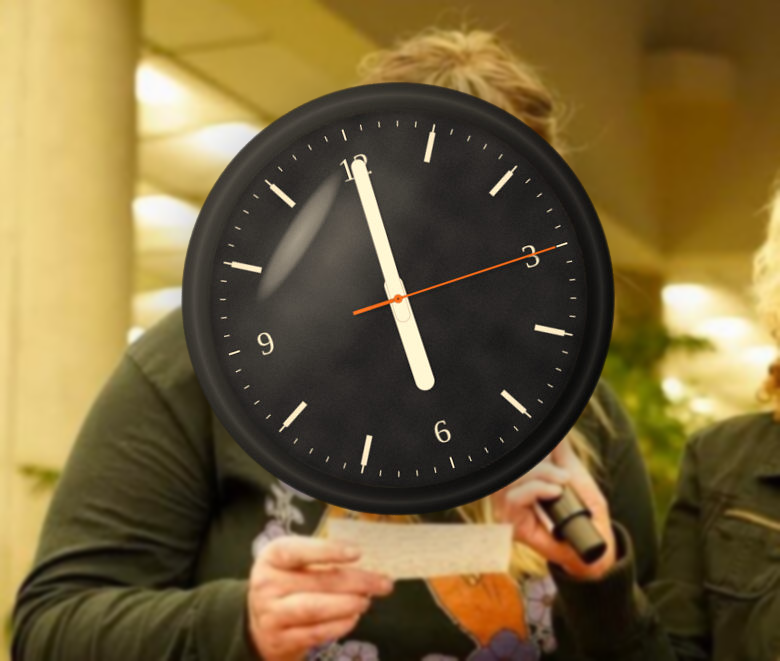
6:00:15
